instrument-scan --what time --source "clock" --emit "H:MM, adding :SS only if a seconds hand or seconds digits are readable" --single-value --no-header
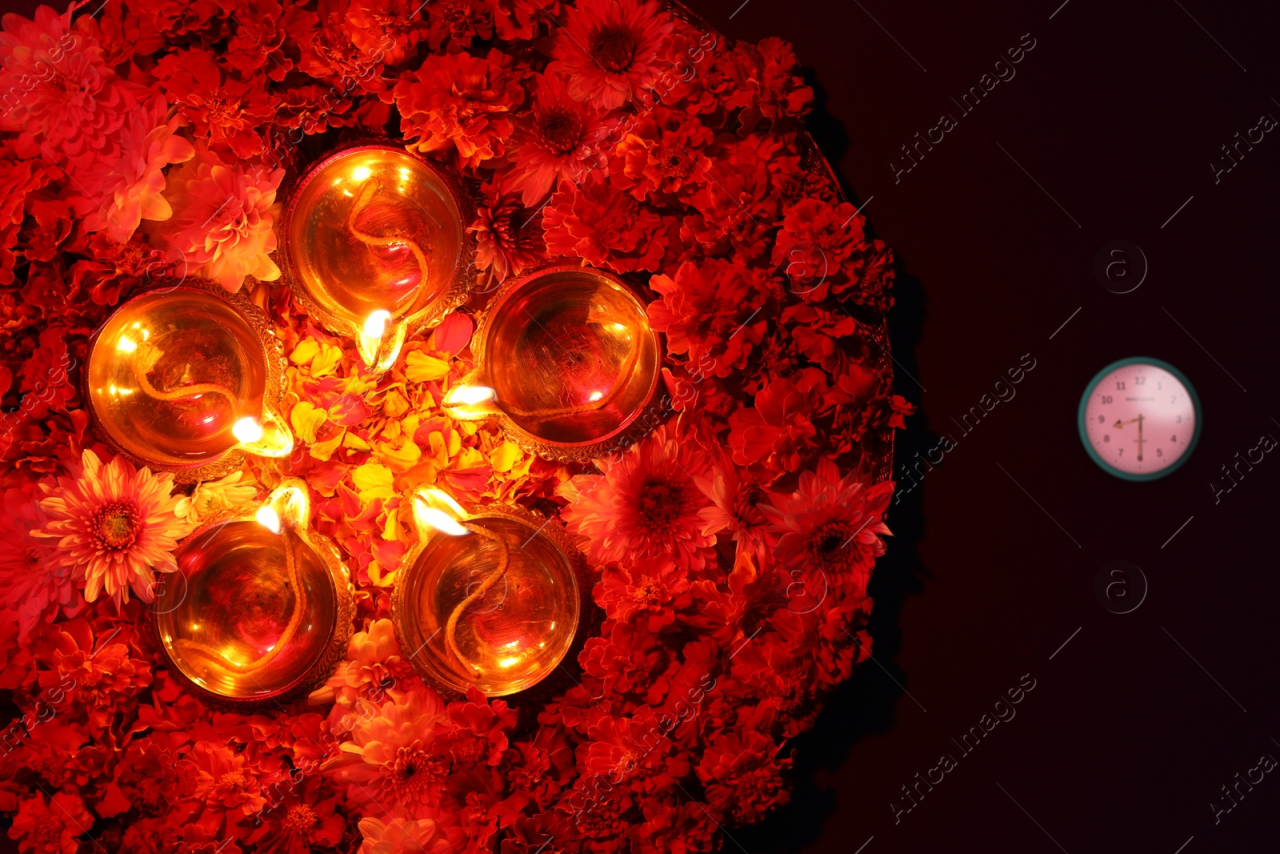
8:30
